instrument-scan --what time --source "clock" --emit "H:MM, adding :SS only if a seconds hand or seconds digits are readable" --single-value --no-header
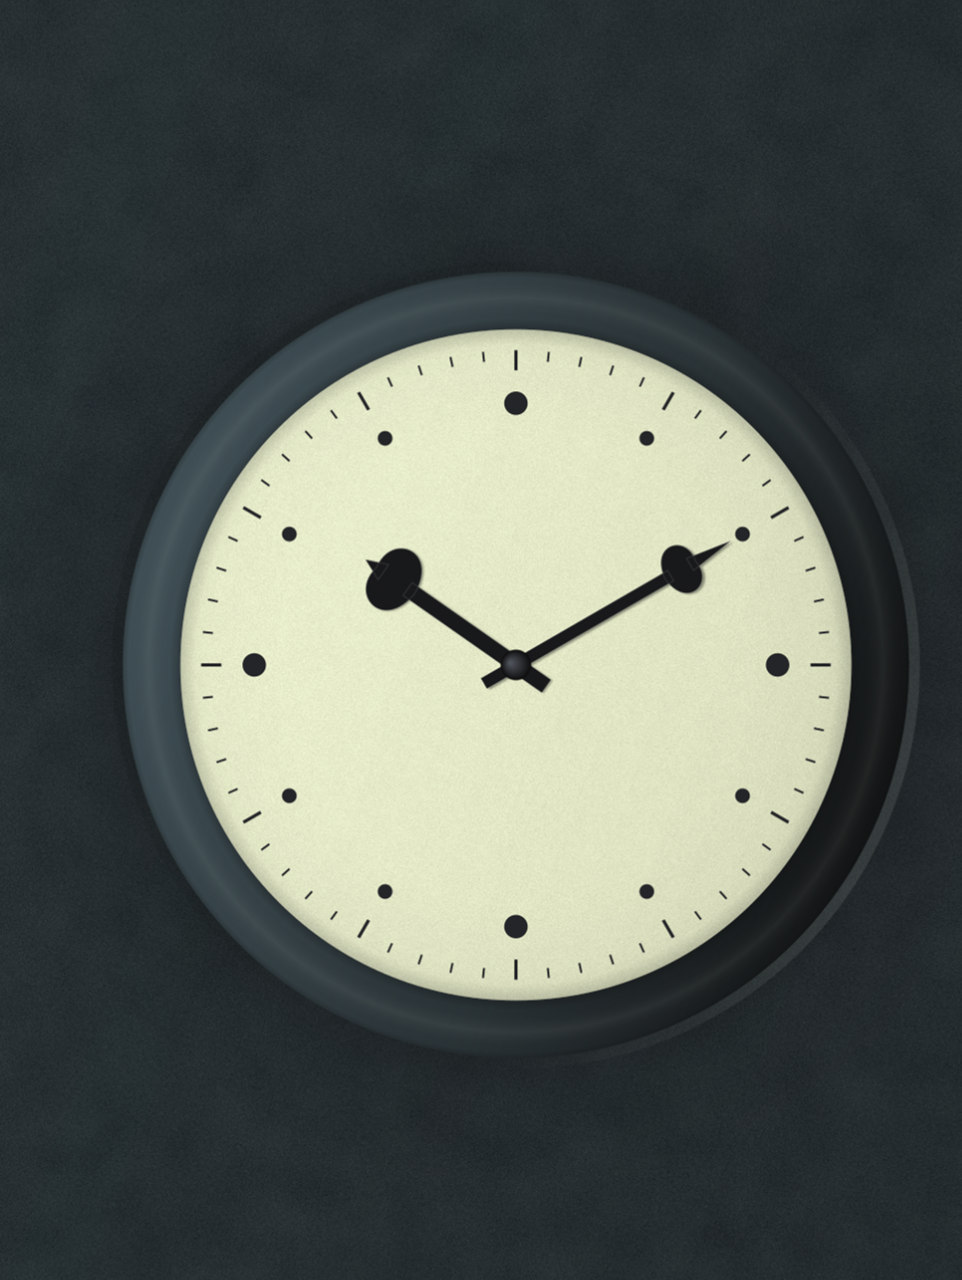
10:10
